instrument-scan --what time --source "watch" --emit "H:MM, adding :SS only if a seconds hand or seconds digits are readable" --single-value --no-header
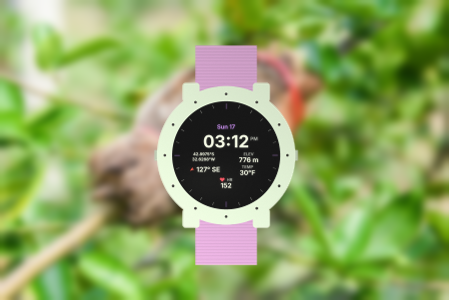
3:12
